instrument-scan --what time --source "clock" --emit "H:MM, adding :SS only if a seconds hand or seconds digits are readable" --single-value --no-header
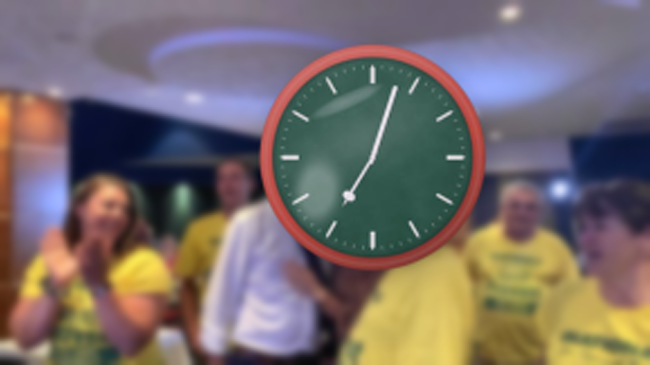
7:03
